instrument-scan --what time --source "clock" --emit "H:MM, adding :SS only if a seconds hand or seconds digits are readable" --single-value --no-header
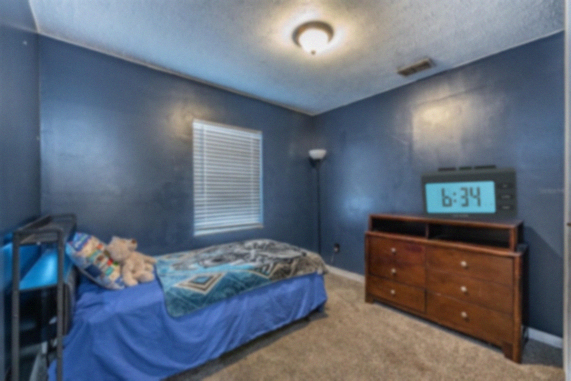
6:34
